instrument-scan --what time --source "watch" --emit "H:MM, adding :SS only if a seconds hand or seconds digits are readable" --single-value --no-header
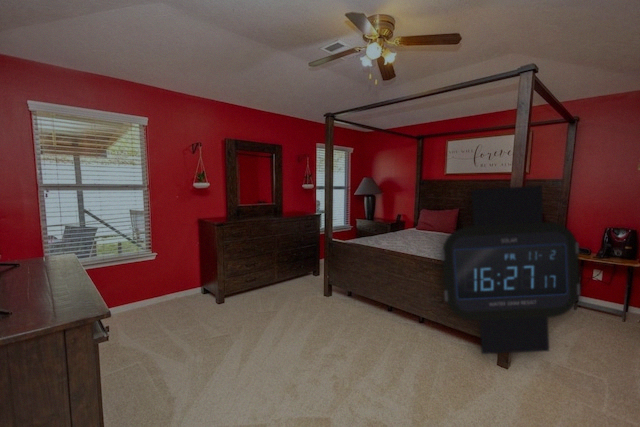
16:27:17
